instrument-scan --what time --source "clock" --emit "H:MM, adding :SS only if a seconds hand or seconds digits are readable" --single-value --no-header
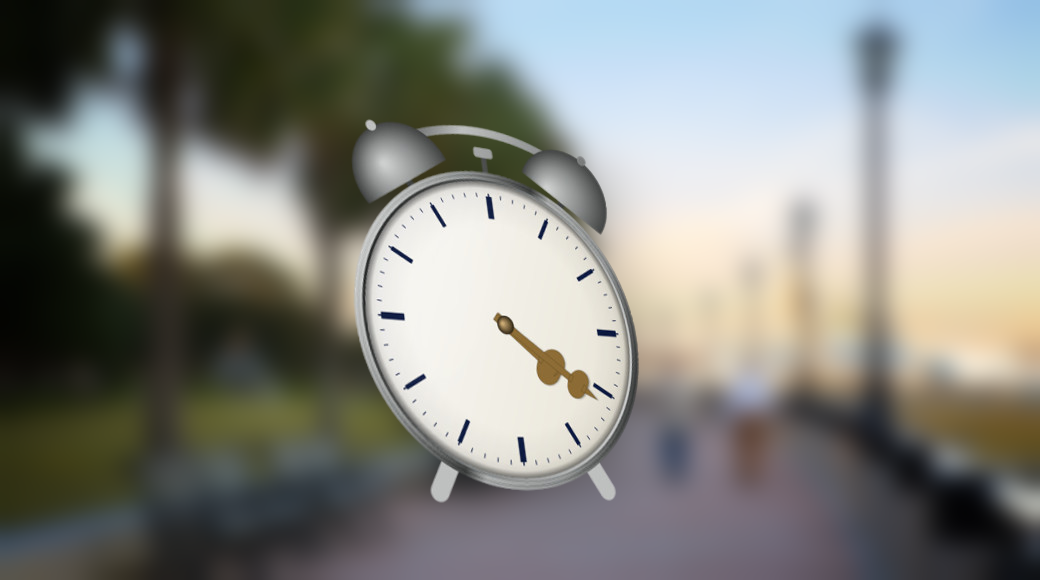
4:21
